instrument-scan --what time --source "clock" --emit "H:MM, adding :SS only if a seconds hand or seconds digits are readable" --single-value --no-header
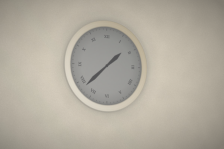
1:38
